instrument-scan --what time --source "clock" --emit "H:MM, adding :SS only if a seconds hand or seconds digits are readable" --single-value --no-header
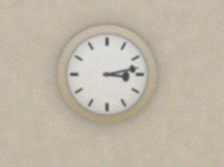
3:13
